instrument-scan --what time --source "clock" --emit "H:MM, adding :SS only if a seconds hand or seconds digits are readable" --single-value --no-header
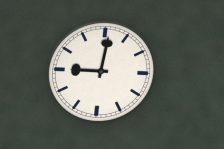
9:01
